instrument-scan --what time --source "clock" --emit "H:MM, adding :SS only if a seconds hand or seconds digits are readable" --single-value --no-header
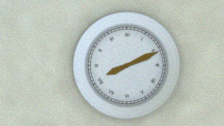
8:11
